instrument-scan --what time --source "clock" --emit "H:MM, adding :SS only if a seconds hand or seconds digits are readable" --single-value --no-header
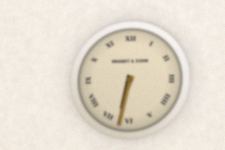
6:32
